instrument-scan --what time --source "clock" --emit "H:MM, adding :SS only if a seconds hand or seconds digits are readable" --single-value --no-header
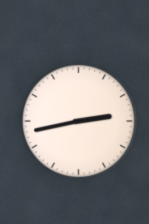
2:43
